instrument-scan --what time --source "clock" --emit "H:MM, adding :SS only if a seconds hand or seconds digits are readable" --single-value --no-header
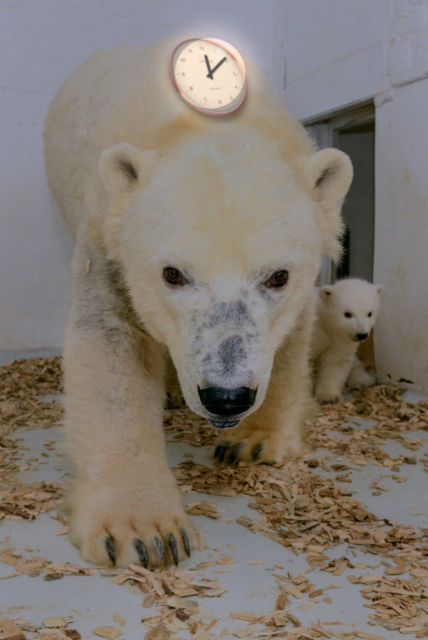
12:09
